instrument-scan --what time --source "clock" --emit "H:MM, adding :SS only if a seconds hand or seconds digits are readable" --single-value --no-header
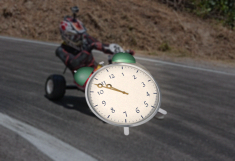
10:53
